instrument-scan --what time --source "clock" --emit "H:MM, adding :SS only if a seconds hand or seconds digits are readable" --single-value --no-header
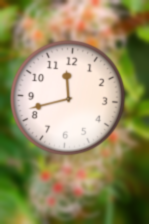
11:42
